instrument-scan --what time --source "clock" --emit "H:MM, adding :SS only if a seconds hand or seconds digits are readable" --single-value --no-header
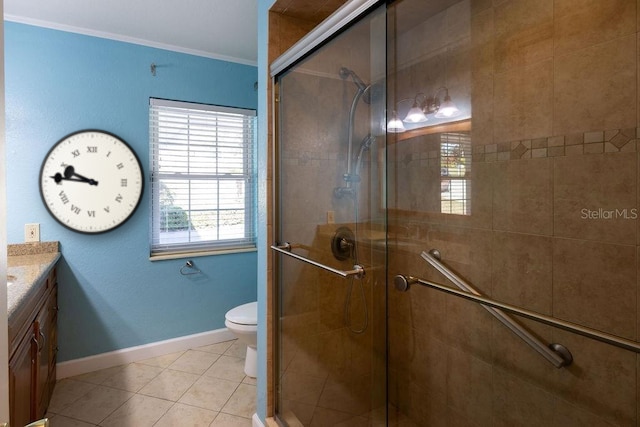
9:46
